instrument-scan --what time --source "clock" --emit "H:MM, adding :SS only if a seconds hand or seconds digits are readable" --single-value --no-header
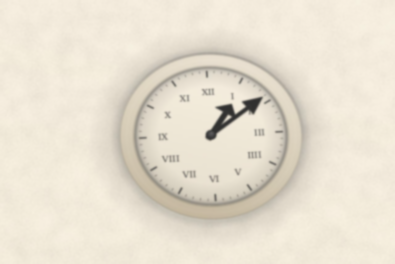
1:09
